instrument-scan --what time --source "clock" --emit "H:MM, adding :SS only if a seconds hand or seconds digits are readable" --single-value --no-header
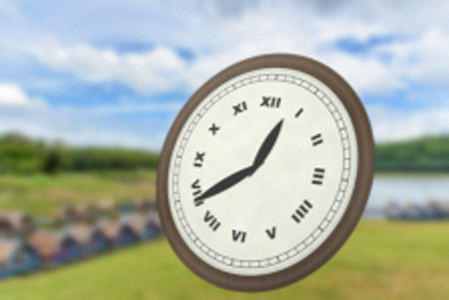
12:39
